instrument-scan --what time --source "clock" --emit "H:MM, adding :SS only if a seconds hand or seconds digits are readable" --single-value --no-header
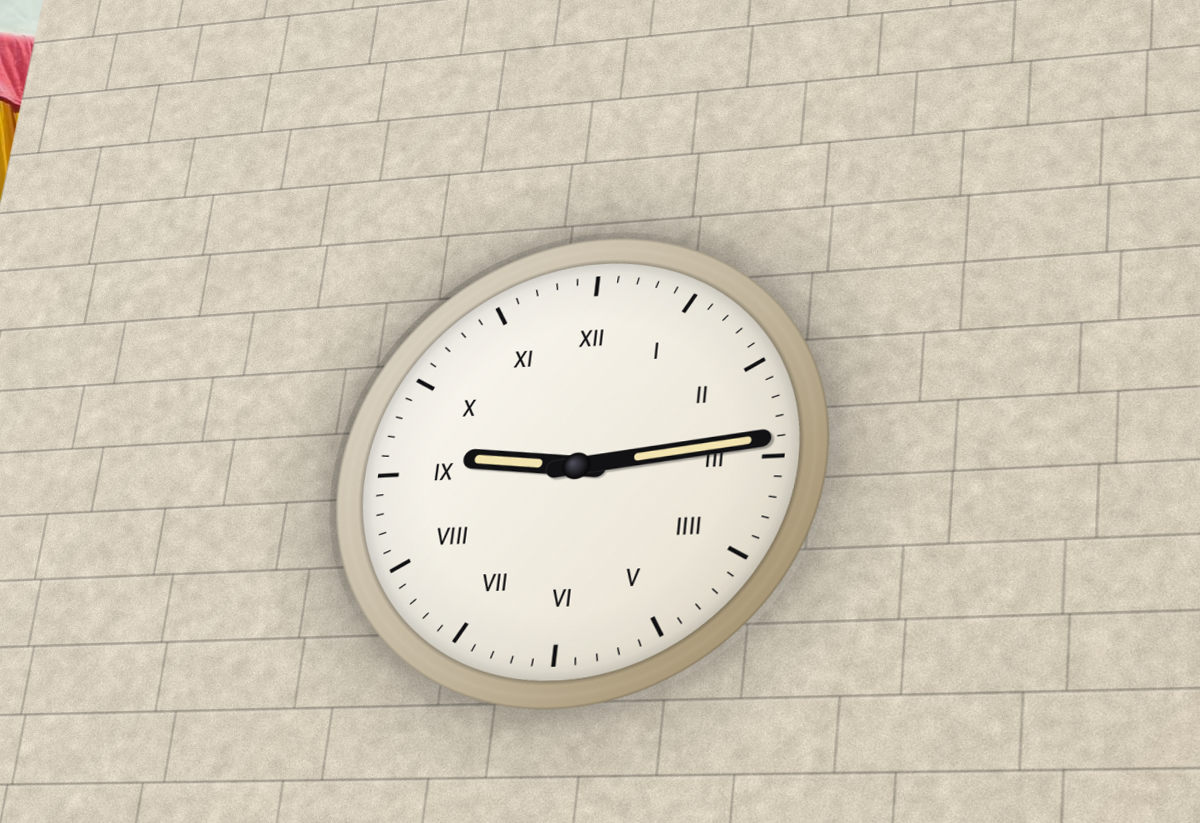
9:14
